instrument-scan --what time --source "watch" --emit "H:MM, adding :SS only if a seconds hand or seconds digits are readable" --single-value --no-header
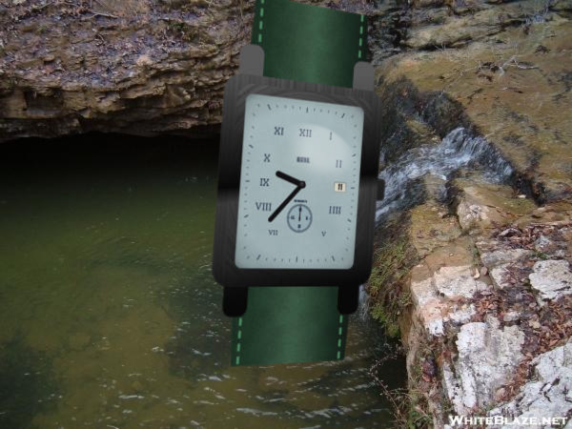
9:37
